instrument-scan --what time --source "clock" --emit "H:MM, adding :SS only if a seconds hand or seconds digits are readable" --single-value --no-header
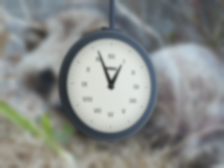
12:56
